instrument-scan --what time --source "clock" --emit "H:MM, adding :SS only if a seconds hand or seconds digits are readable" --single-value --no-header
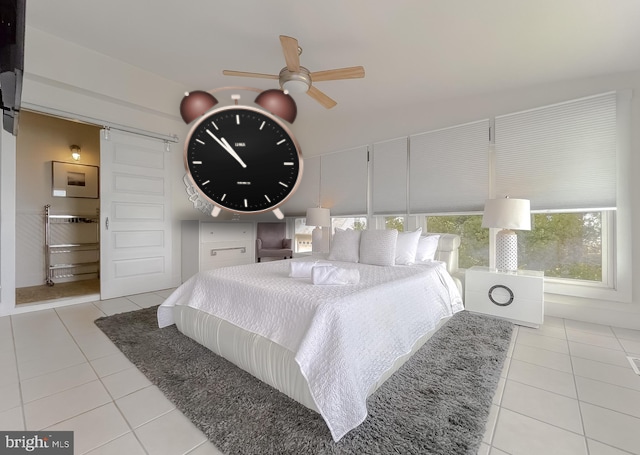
10:53
